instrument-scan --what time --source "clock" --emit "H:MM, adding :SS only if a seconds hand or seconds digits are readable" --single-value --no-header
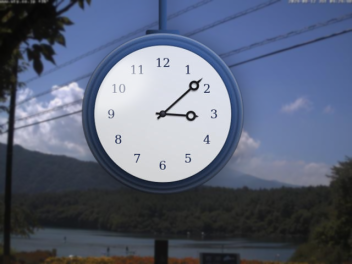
3:08
